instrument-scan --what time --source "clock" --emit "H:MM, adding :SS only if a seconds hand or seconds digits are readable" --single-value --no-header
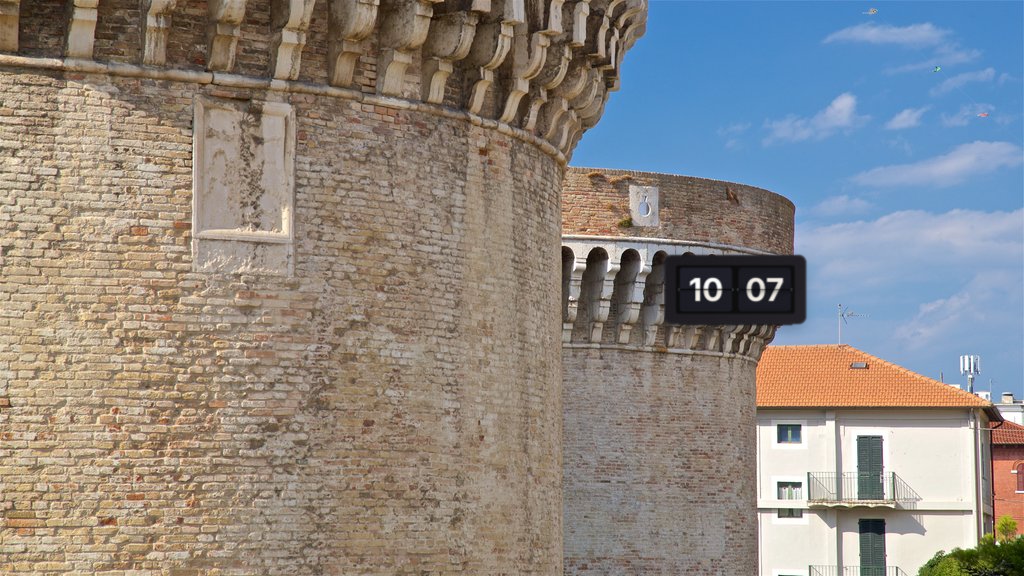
10:07
